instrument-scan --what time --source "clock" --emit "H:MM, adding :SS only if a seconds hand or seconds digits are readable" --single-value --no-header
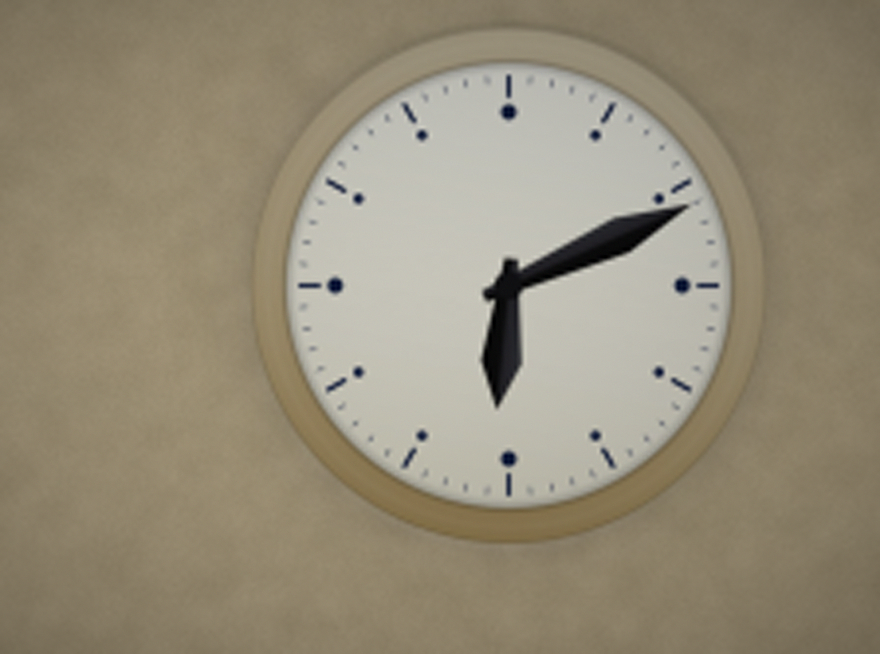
6:11
